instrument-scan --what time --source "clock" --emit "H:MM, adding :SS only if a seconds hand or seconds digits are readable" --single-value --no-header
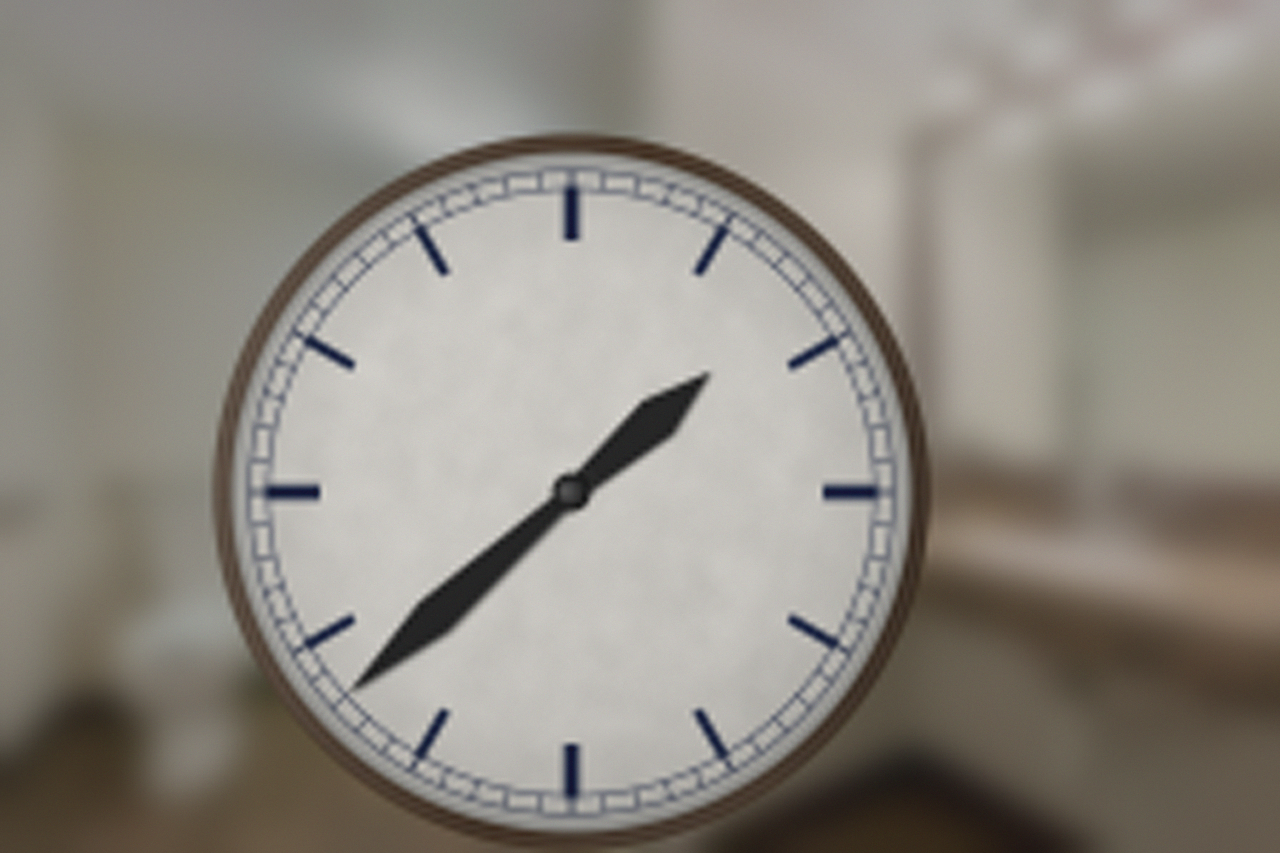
1:38
